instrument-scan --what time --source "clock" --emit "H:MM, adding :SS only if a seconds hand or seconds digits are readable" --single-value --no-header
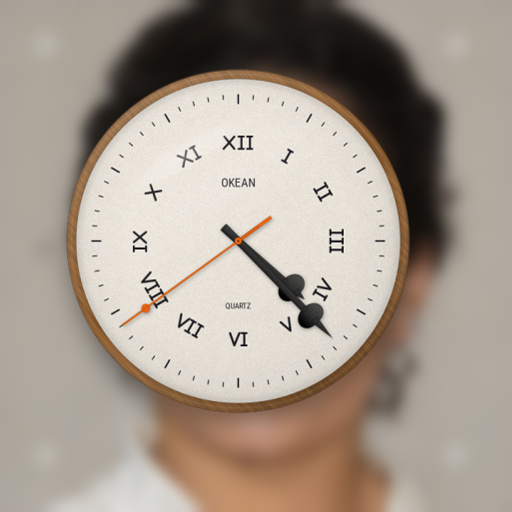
4:22:39
